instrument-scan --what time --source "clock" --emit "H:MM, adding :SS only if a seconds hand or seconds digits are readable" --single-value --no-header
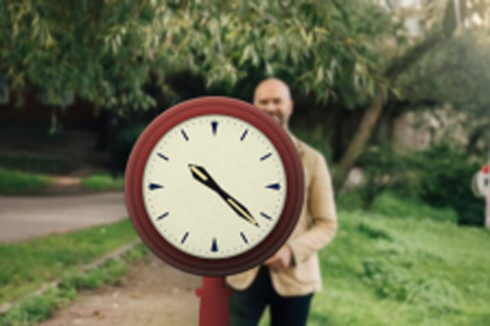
10:22
